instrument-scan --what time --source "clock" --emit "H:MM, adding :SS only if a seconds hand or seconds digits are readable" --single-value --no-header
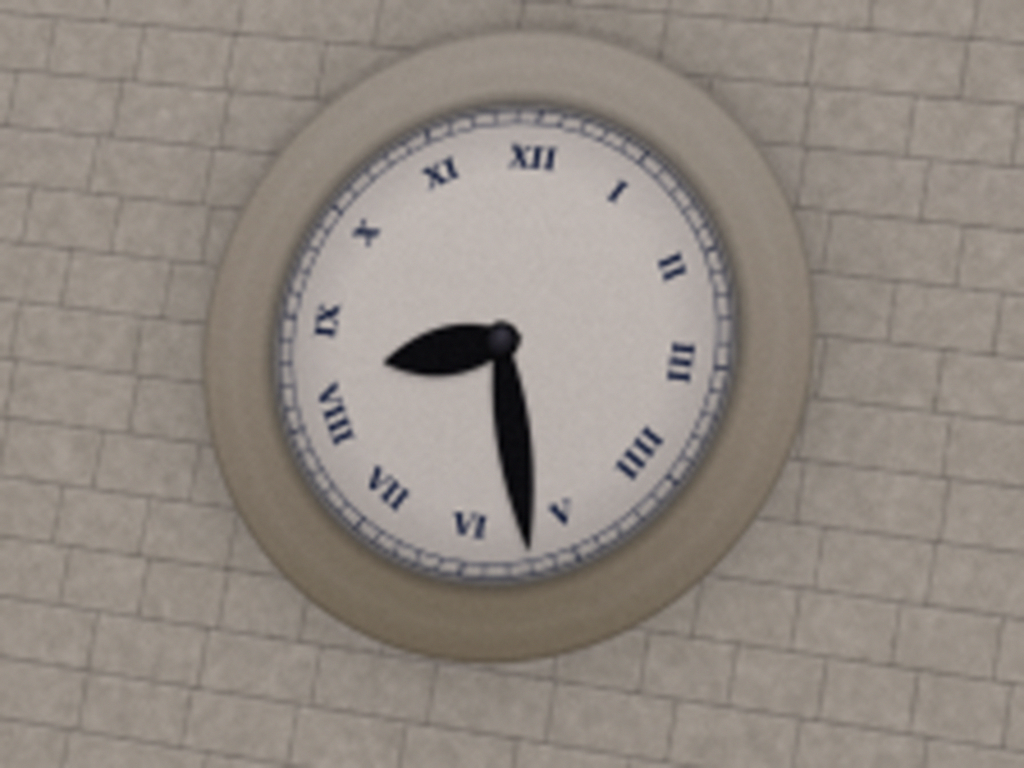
8:27
